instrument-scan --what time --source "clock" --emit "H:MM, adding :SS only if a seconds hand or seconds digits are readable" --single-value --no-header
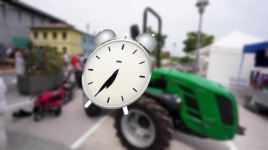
6:35
